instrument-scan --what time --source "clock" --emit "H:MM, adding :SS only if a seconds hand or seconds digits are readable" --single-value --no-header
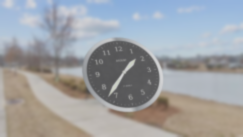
1:37
